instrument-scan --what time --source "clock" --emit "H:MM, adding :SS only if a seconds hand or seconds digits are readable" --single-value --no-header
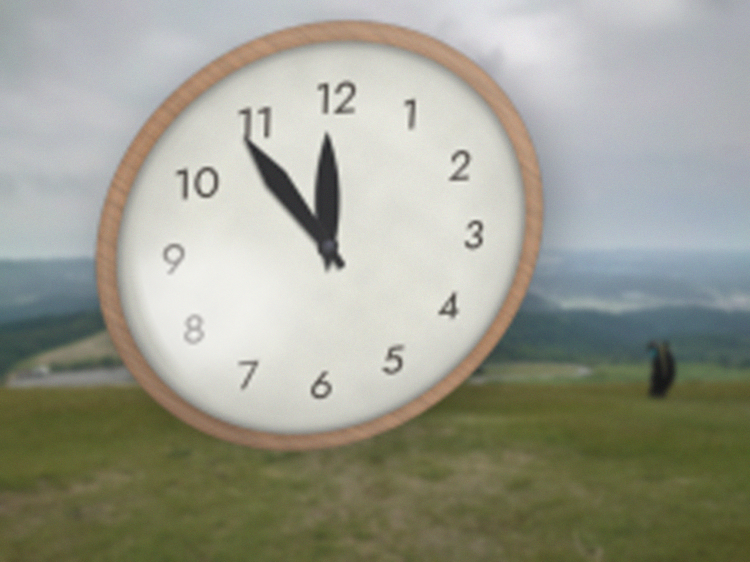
11:54
